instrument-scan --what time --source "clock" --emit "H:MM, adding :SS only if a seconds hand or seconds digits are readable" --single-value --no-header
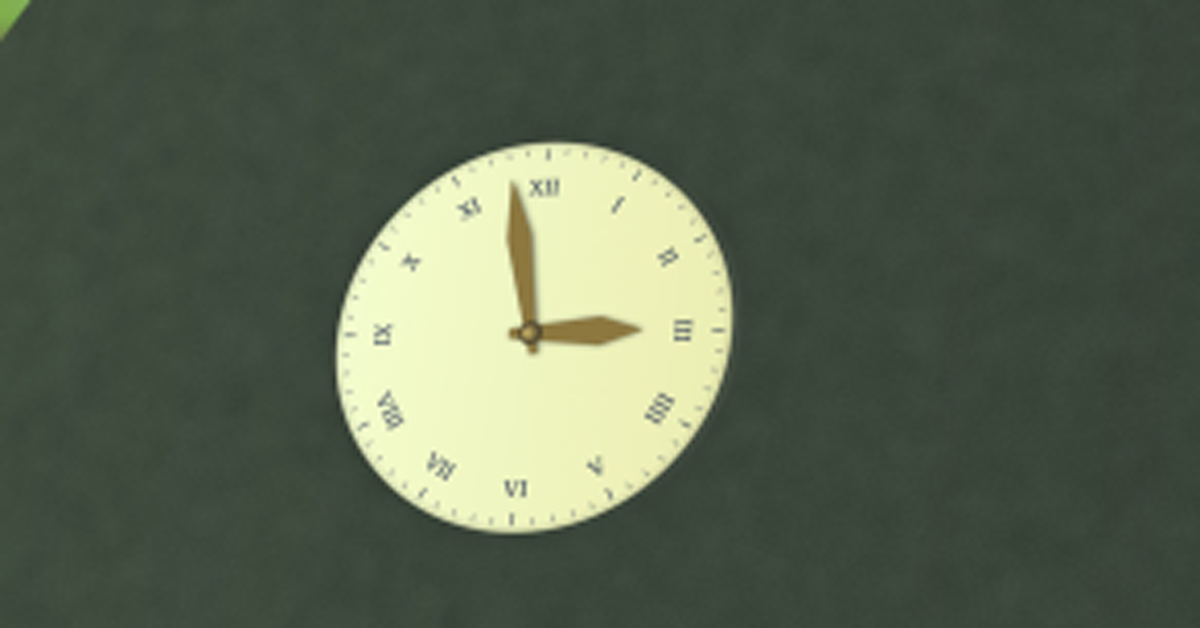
2:58
